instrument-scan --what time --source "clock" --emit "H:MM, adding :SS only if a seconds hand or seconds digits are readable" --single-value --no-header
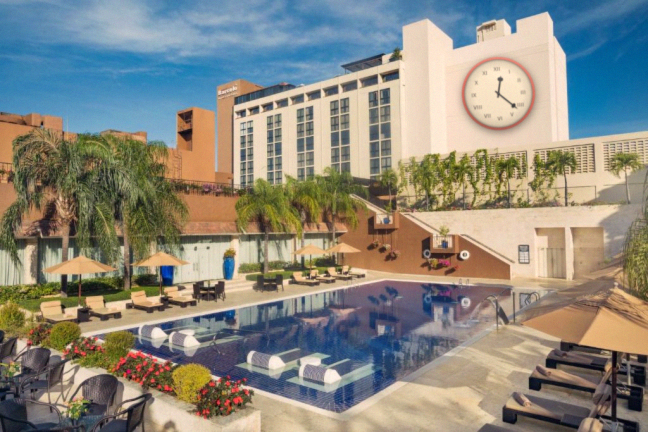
12:22
